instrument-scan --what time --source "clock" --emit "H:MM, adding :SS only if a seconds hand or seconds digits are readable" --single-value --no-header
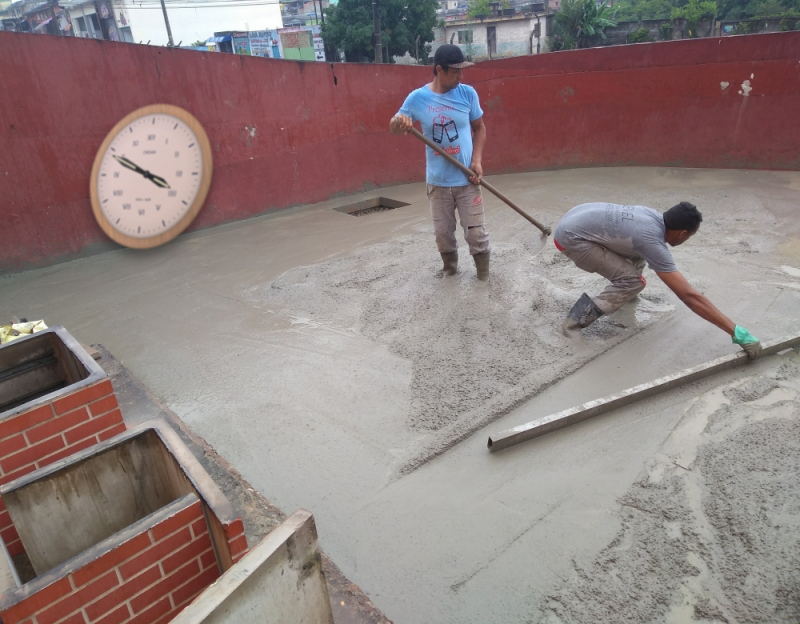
3:49
